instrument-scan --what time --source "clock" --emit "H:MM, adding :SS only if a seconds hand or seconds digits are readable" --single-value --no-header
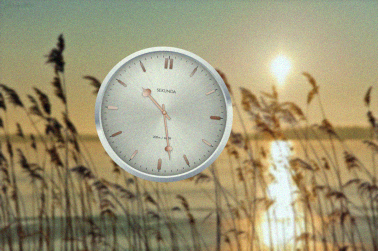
10:28
